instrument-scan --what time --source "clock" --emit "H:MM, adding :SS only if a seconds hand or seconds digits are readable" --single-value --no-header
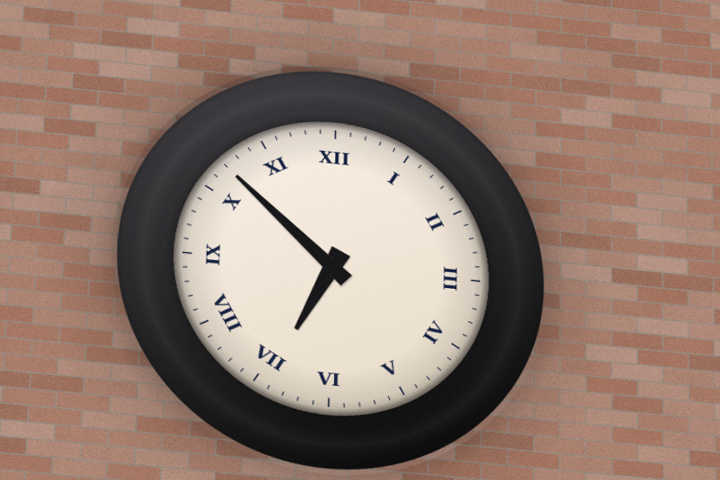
6:52
